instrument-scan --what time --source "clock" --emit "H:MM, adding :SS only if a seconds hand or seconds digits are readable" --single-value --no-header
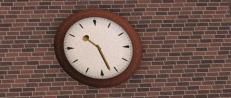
10:27
